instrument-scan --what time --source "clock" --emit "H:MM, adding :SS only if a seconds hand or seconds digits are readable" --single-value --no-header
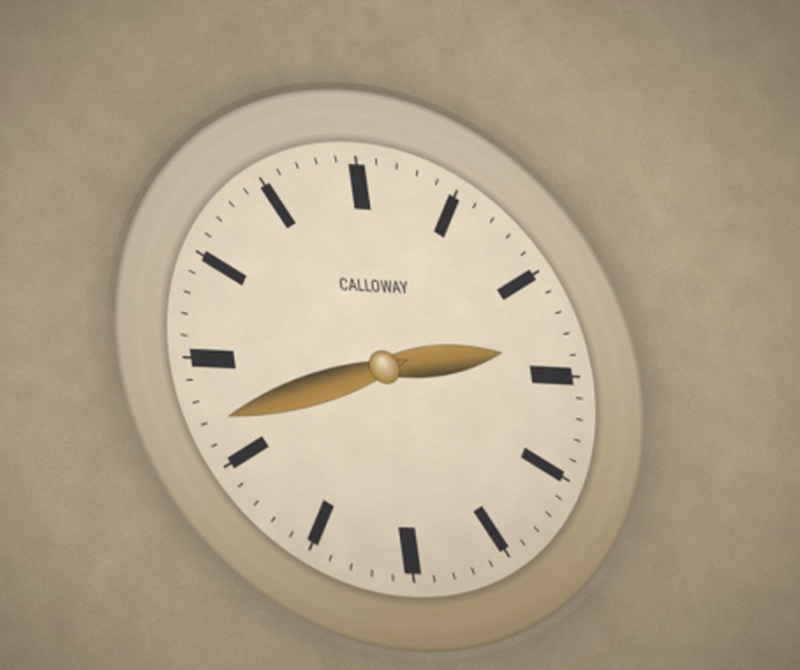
2:42
